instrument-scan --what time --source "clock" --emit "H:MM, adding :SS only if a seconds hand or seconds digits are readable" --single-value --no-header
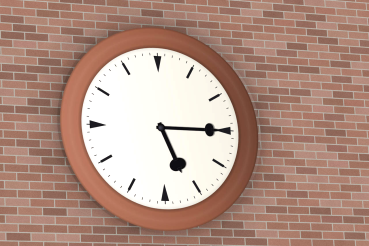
5:15
